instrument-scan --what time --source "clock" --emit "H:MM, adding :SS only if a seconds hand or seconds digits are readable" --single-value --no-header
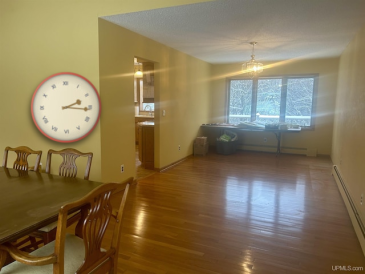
2:16
